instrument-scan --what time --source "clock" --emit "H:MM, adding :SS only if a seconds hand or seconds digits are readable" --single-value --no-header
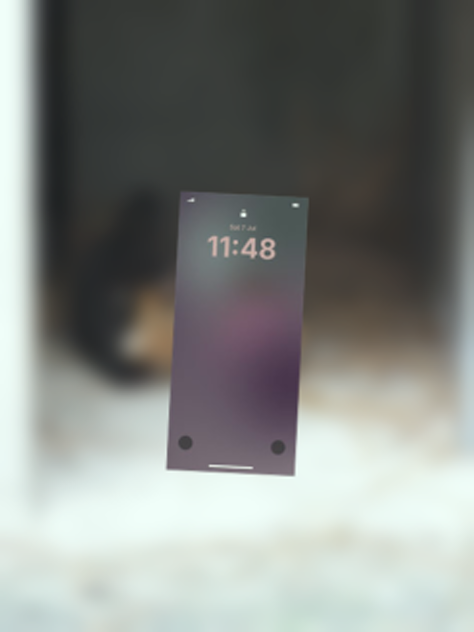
11:48
